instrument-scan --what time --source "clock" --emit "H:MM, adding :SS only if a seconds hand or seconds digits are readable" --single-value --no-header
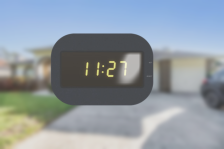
11:27
